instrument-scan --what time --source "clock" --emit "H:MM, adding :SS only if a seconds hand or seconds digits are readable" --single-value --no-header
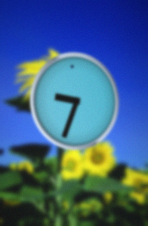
9:35
